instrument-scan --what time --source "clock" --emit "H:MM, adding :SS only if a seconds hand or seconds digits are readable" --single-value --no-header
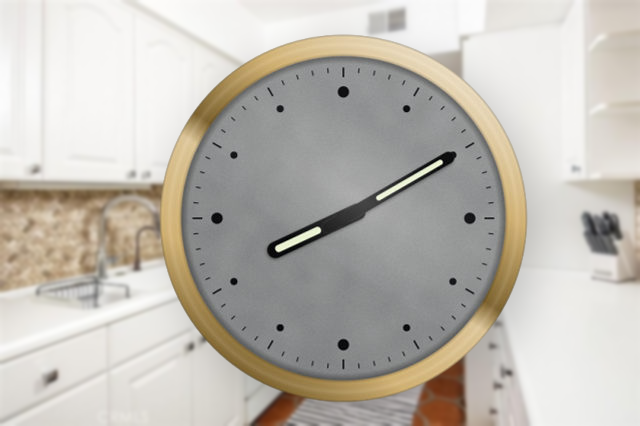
8:10
